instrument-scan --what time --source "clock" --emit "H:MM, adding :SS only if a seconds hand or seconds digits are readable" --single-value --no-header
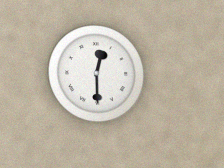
12:30
